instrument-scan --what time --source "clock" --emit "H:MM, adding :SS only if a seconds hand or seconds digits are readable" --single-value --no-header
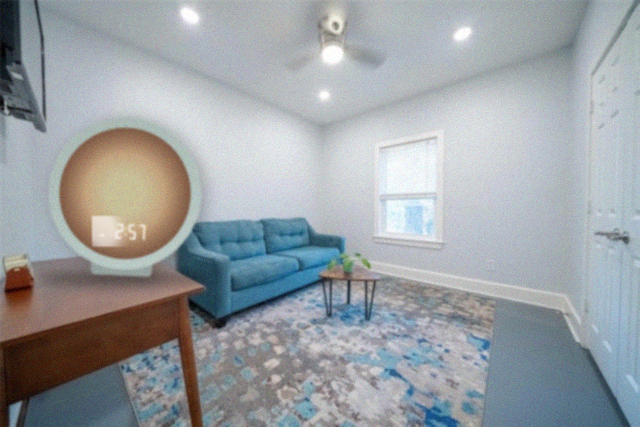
2:57
